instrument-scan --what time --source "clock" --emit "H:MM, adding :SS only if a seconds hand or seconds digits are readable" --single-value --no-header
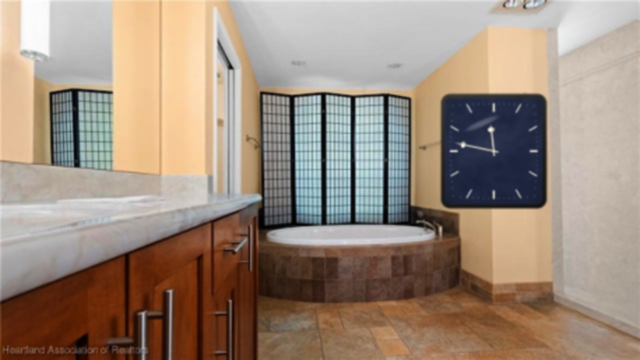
11:47
